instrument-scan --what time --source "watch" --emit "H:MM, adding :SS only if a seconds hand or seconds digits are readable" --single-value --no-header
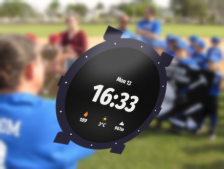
16:33
